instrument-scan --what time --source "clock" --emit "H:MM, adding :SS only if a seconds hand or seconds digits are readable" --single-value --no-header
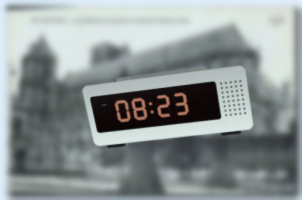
8:23
